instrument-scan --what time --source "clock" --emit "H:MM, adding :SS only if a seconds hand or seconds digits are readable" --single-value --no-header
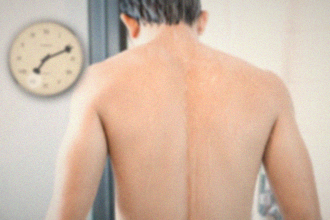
7:11
